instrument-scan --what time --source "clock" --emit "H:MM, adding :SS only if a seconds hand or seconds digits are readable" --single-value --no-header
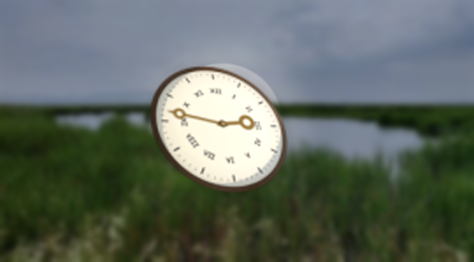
2:47
